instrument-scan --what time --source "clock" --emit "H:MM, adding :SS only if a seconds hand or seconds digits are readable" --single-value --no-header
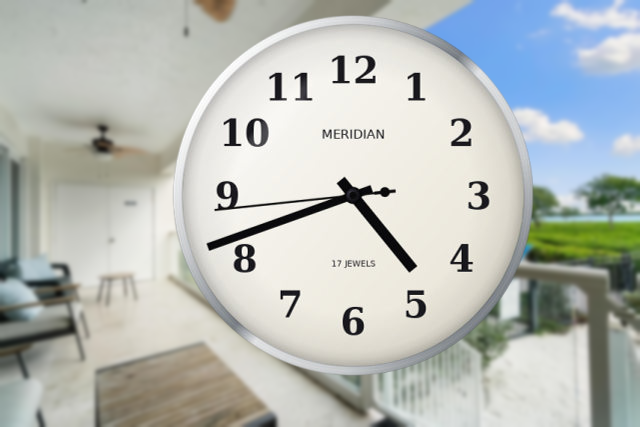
4:41:44
